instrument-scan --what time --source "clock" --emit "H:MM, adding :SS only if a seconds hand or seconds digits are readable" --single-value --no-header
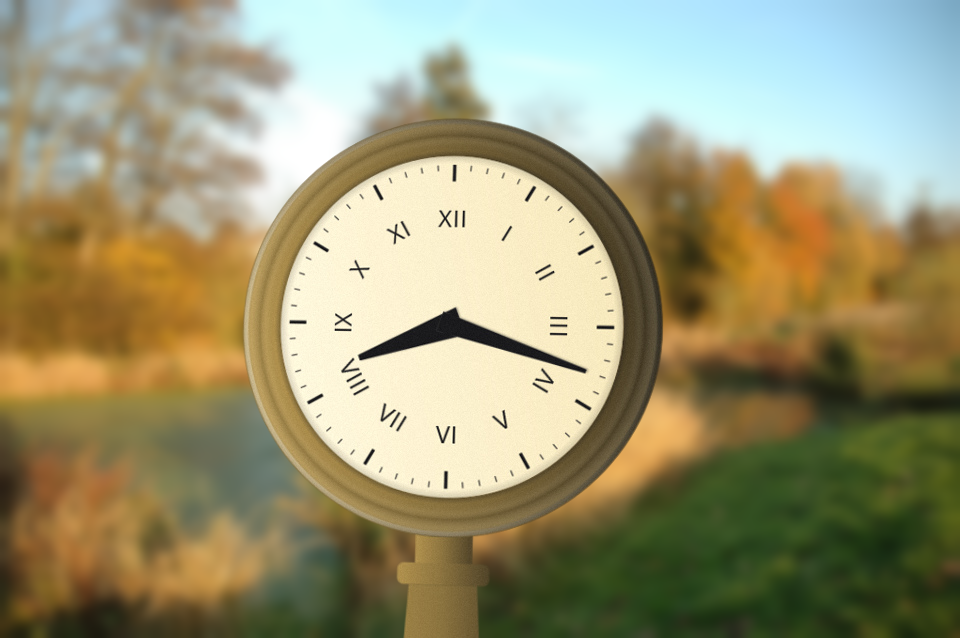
8:18
